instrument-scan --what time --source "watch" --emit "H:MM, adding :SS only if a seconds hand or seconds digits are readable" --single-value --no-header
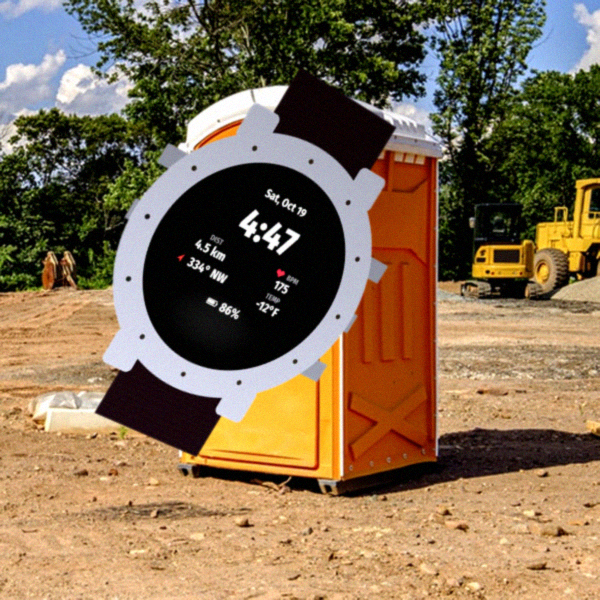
4:47
